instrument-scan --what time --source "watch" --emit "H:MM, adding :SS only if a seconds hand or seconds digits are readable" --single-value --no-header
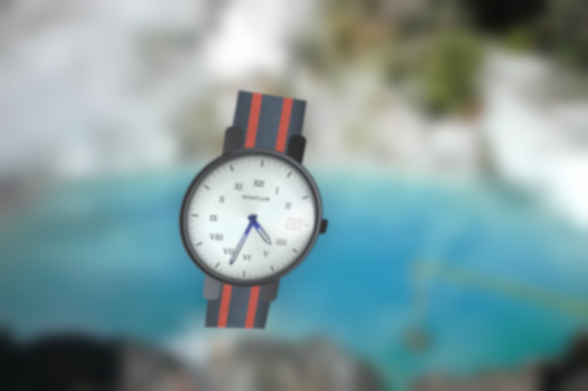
4:33
